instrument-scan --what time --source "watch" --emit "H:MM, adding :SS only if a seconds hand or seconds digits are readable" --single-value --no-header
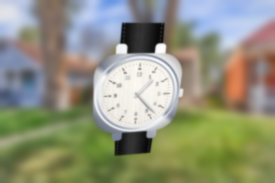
1:23
